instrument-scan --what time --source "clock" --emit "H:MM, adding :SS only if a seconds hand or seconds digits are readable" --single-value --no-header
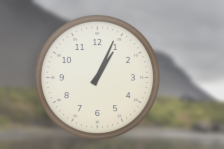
1:04
